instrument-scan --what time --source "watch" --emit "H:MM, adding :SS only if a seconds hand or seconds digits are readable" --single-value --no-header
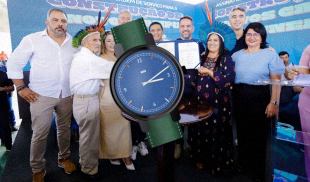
3:12
